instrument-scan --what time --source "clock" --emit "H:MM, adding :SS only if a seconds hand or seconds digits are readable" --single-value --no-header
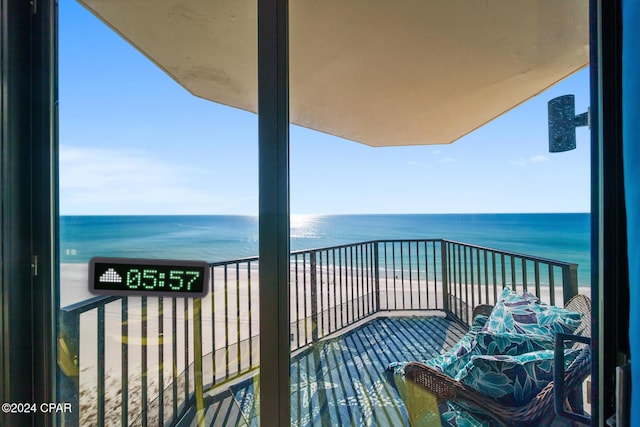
5:57
